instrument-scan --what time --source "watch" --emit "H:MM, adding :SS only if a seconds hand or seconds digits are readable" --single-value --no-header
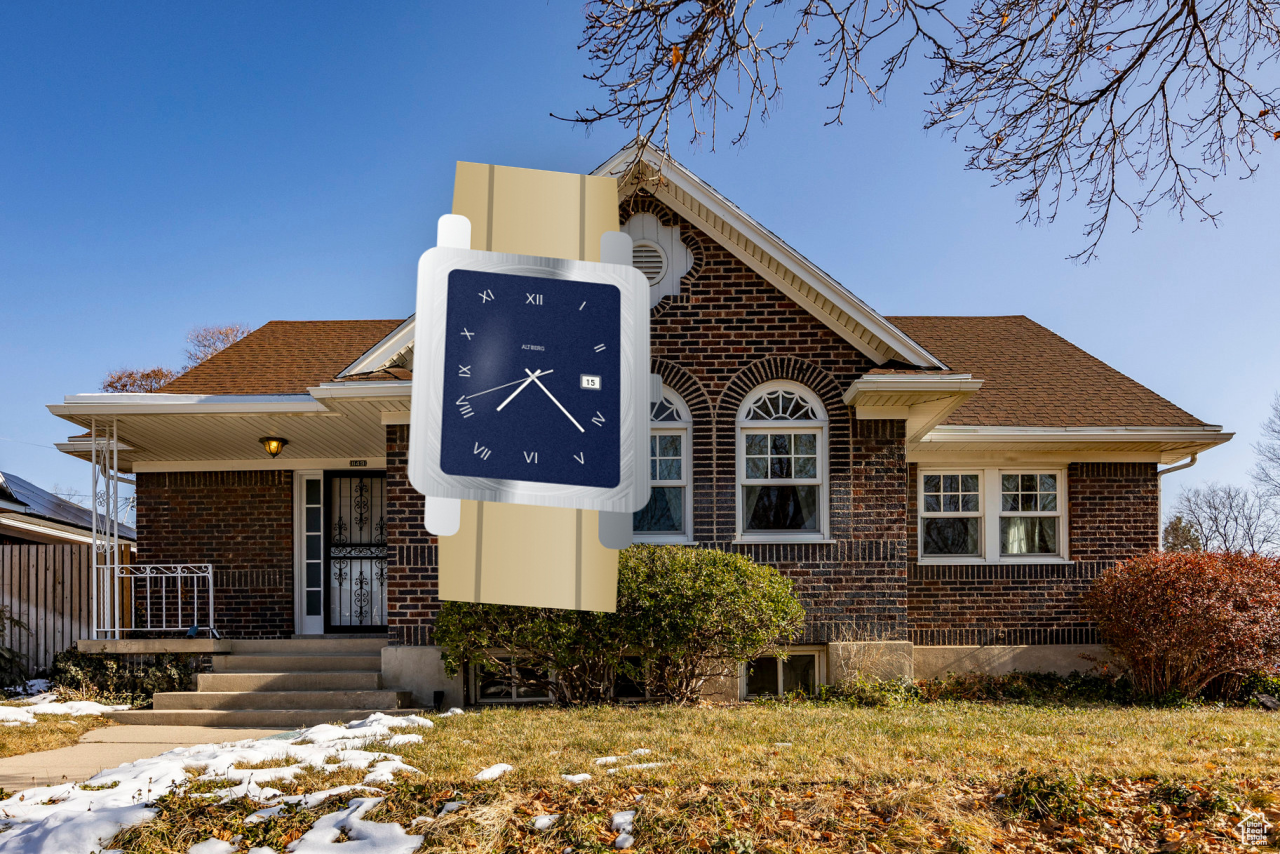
7:22:41
